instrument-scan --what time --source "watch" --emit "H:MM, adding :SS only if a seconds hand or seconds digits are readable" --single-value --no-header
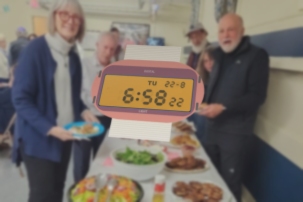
6:58:22
